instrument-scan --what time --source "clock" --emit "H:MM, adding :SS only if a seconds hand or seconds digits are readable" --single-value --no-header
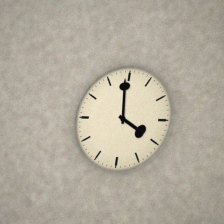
3:59
